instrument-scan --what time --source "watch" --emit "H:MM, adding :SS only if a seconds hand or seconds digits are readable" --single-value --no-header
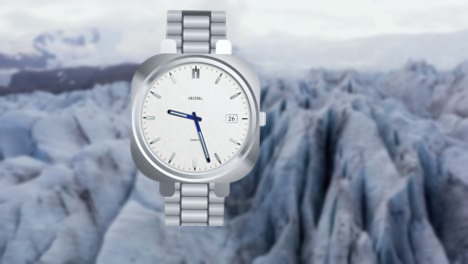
9:27
